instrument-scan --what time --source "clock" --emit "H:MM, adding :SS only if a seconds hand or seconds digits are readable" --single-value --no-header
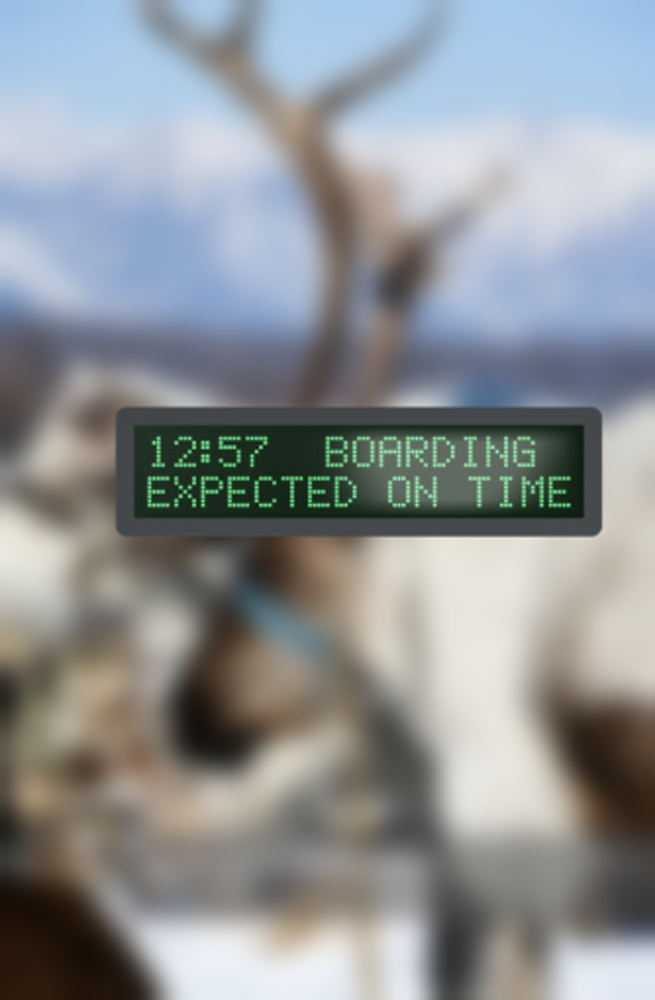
12:57
